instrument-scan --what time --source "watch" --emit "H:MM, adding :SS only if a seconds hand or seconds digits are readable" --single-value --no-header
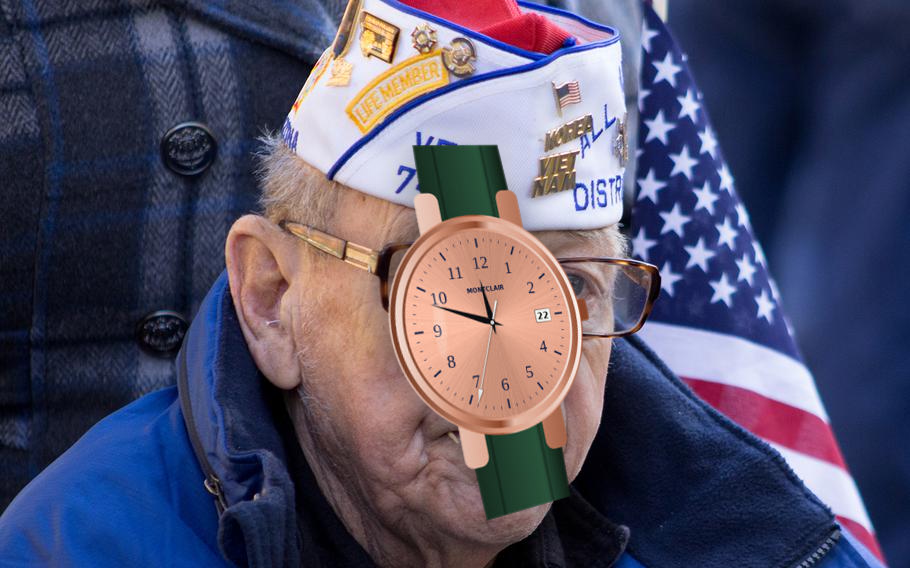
11:48:34
